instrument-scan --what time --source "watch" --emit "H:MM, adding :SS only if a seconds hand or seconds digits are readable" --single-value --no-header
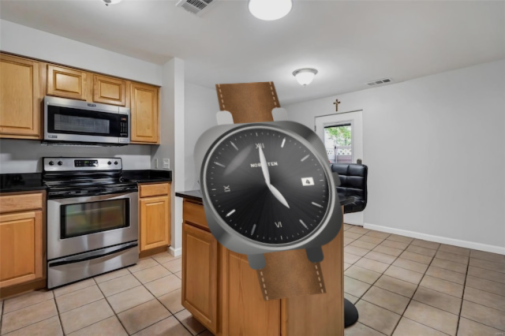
5:00
